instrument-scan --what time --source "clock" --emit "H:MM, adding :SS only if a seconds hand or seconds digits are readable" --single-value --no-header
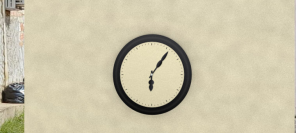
6:06
